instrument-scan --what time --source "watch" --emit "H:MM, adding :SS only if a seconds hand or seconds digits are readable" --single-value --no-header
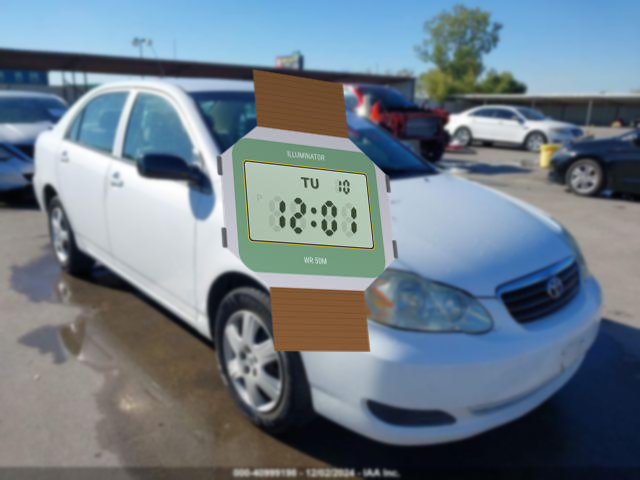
12:01
